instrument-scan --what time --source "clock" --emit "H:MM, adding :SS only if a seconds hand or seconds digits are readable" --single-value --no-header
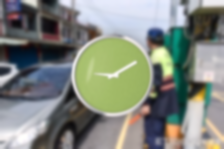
9:10
